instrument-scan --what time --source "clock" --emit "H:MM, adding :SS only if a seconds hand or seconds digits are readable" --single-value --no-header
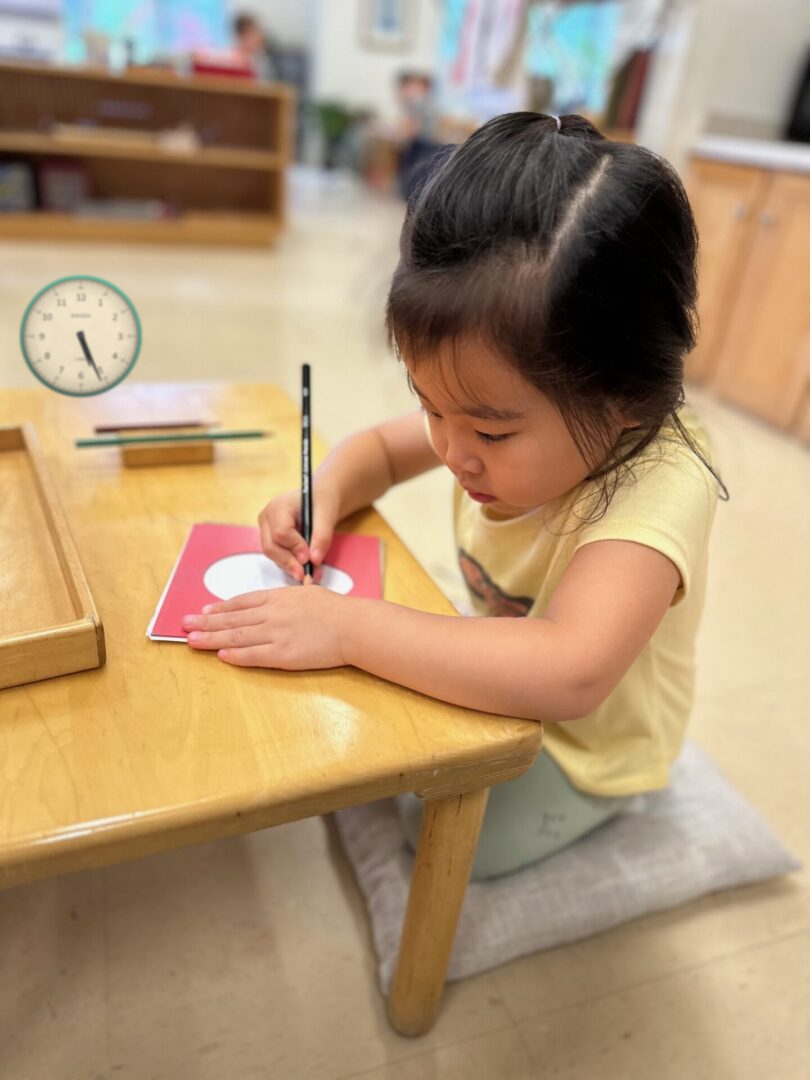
5:26
